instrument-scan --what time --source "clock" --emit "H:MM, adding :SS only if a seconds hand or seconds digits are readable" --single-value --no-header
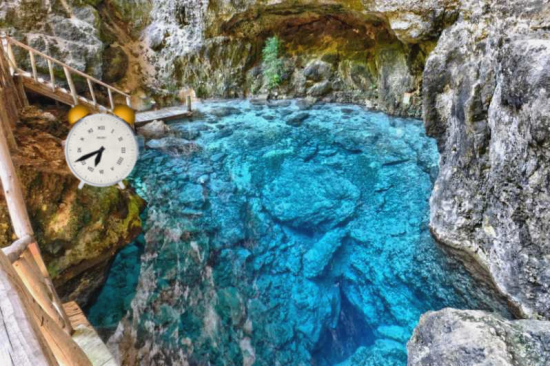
6:41
